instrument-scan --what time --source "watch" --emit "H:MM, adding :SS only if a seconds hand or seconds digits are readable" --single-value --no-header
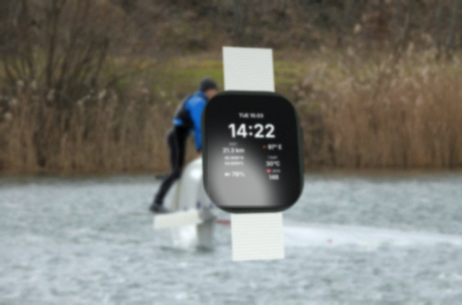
14:22
